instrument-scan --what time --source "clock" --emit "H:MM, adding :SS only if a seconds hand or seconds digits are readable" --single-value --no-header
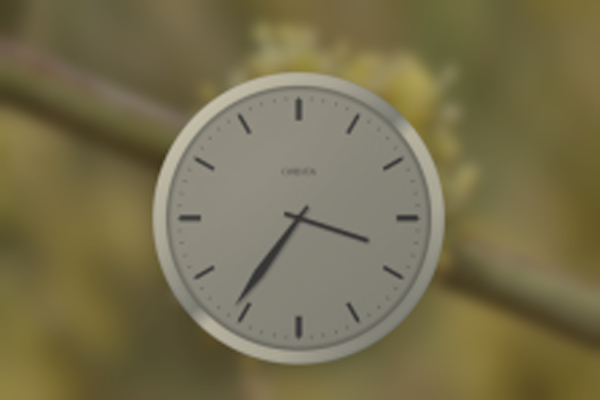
3:36
